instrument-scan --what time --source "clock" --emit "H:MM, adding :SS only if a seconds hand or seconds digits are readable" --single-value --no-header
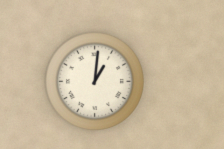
1:01
